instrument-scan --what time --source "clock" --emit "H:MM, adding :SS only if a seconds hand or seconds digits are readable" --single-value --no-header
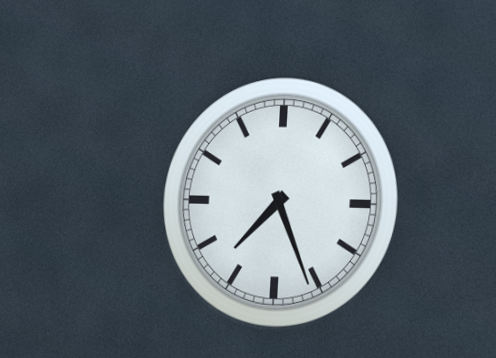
7:26
